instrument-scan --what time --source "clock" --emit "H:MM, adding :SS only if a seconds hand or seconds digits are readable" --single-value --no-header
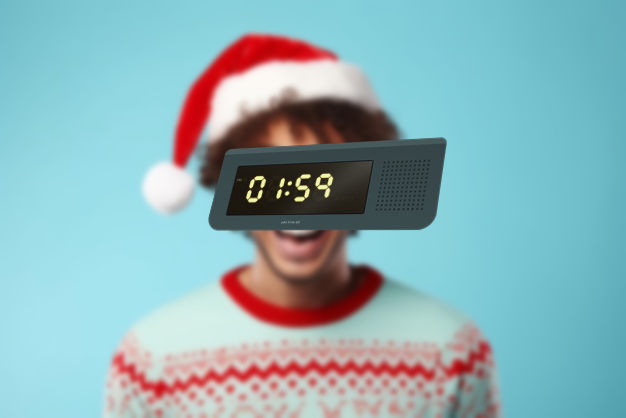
1:59
